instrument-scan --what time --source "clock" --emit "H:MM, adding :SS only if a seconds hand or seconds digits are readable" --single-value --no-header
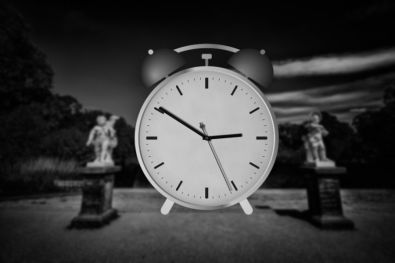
2:50:26
